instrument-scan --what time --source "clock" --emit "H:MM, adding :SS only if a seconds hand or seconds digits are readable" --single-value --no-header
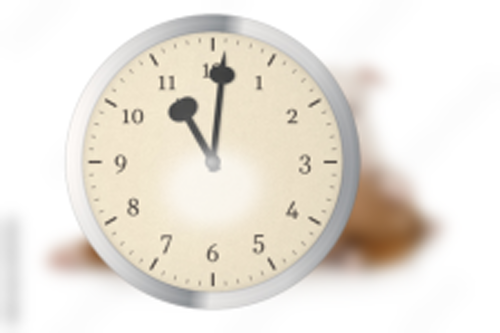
11:01
